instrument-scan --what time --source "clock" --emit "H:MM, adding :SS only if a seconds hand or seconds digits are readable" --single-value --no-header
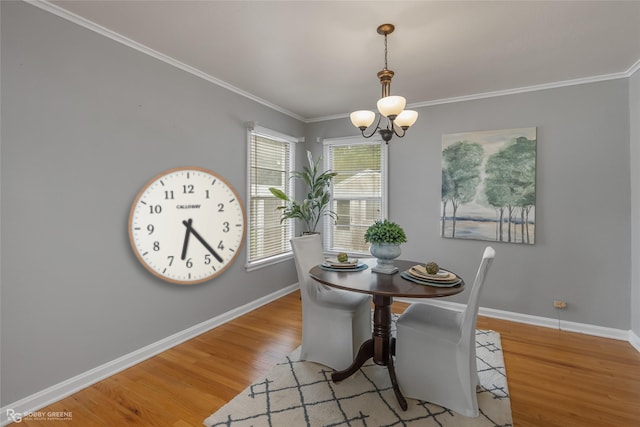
6:23
